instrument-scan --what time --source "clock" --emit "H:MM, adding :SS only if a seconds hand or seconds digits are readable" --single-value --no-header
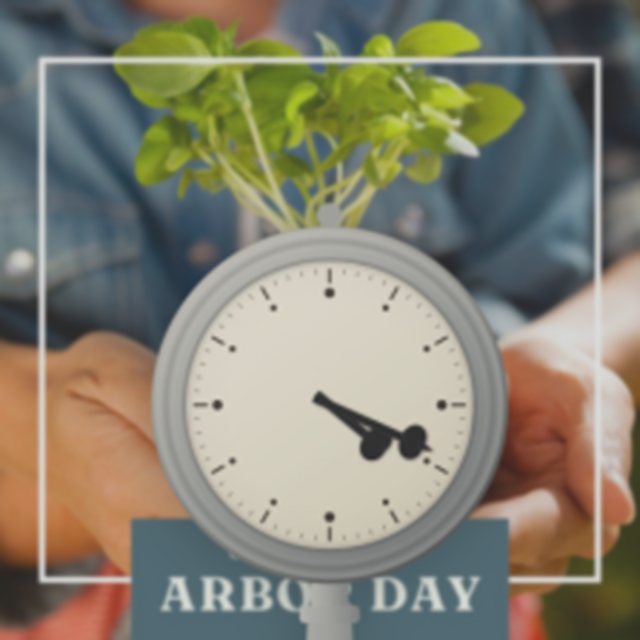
4:19
